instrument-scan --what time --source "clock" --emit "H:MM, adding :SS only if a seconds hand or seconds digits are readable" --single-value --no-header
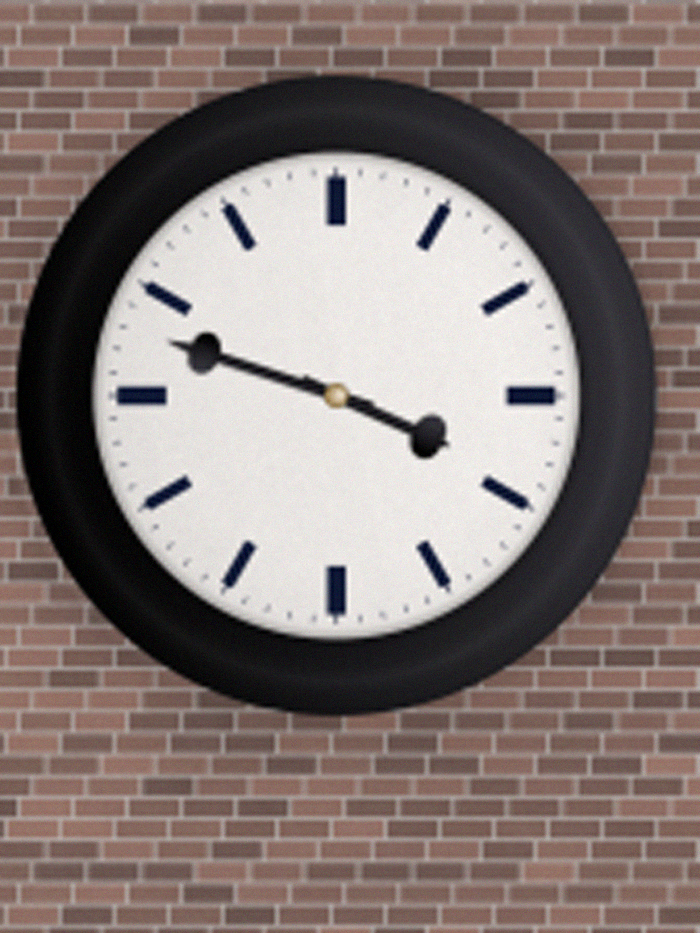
3:48
